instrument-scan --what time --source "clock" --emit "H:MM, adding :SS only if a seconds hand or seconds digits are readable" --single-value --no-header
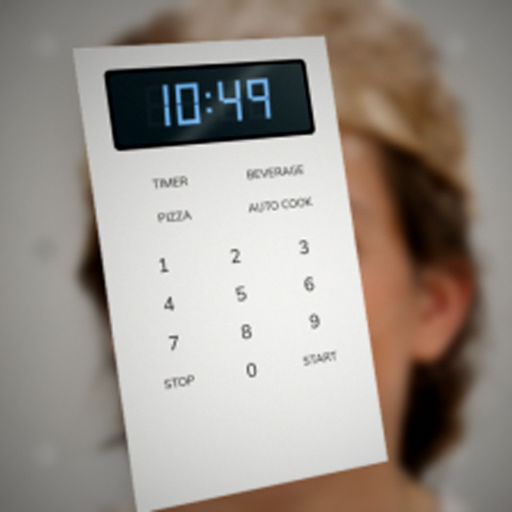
10:49
